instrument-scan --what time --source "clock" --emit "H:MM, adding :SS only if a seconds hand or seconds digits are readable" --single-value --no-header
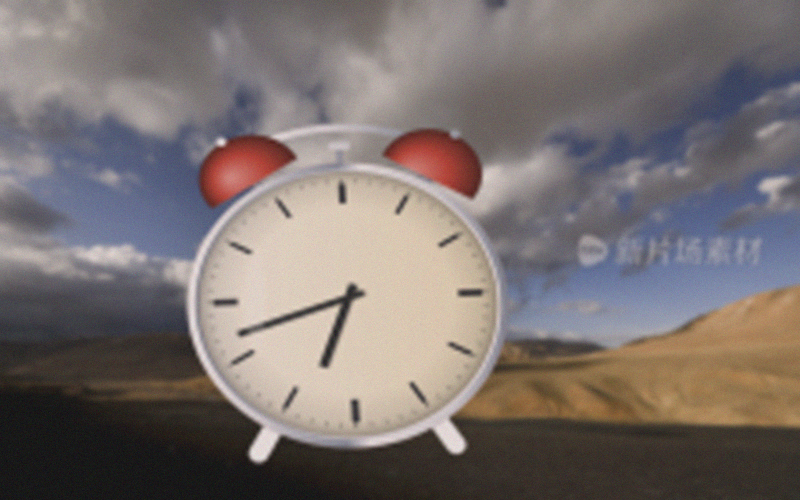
6:42
